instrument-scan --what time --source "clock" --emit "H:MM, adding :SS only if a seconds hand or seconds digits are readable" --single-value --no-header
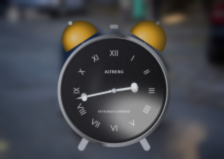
2:43
